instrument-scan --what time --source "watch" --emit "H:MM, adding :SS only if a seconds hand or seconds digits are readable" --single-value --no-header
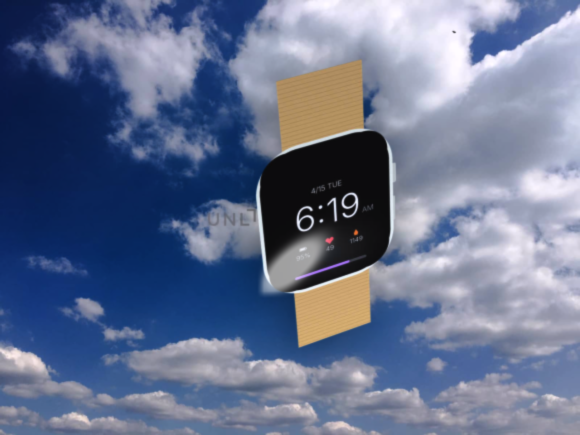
6:19
